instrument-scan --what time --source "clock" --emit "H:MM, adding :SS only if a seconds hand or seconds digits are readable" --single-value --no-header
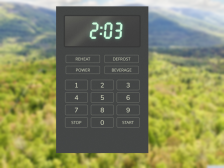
2:03
